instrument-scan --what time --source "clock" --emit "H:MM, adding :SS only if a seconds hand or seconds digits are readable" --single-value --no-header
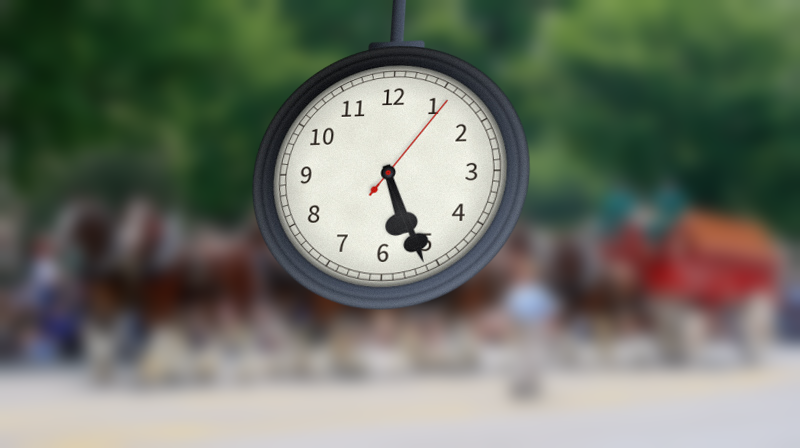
5:26:06
